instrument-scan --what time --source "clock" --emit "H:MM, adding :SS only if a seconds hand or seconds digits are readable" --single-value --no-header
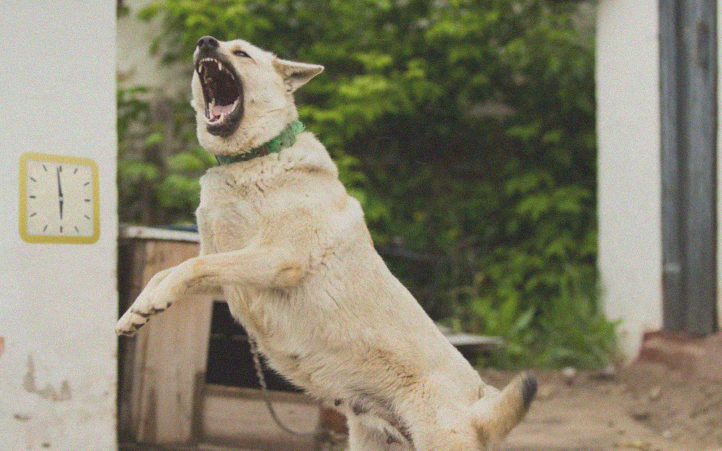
5:59
